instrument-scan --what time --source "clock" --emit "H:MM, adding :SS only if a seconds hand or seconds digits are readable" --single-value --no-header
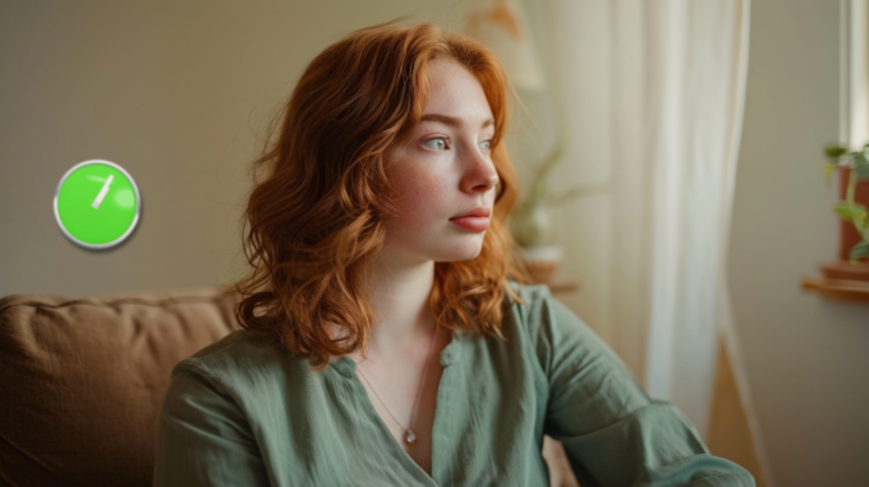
1:05
